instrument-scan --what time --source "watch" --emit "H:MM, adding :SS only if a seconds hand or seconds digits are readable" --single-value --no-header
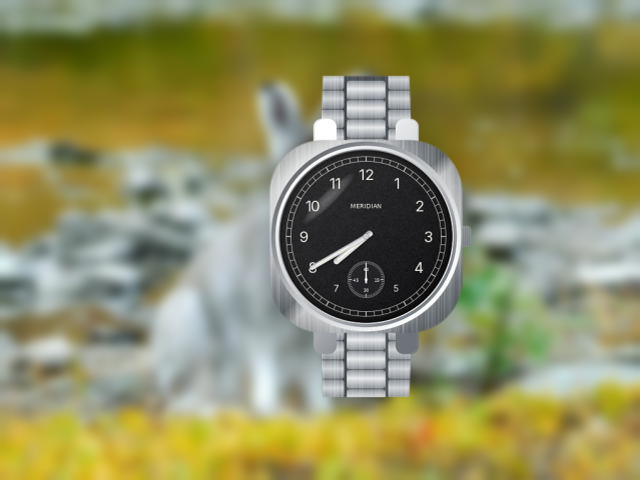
7:40
